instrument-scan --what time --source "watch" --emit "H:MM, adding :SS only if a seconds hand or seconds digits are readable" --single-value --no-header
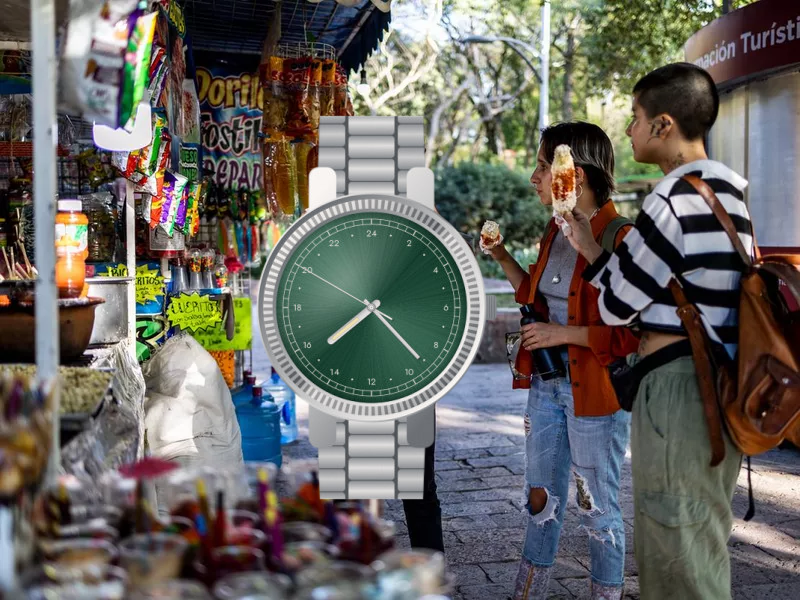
15:22:50
